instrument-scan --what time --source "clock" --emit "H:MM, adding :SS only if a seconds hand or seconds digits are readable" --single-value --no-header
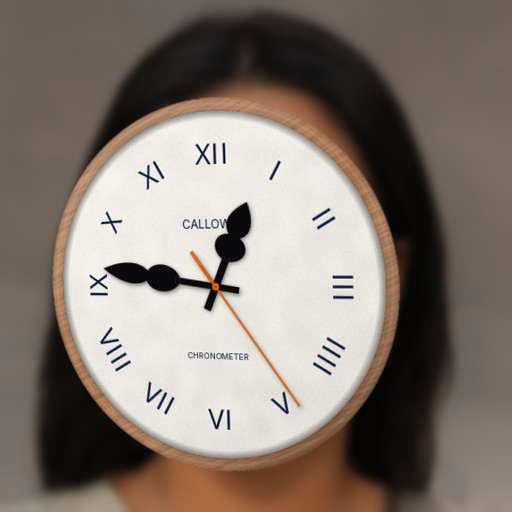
12:46:24
